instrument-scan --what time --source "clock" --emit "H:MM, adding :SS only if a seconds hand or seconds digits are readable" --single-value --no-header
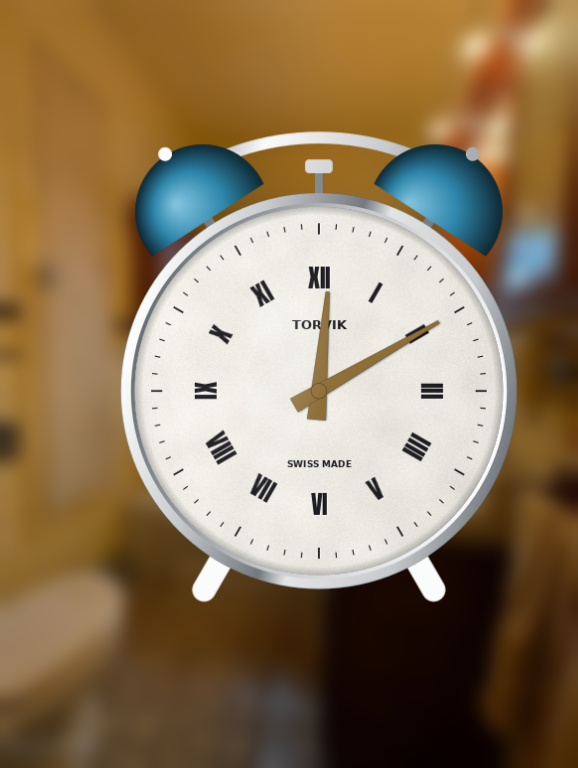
12:10
